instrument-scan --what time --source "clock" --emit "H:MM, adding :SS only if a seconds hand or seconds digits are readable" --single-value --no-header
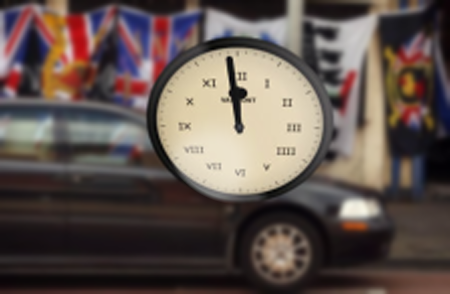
11:59
